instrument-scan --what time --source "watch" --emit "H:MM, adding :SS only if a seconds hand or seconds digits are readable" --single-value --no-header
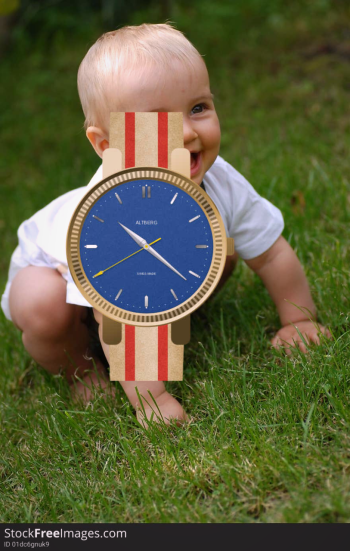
10:21:40
